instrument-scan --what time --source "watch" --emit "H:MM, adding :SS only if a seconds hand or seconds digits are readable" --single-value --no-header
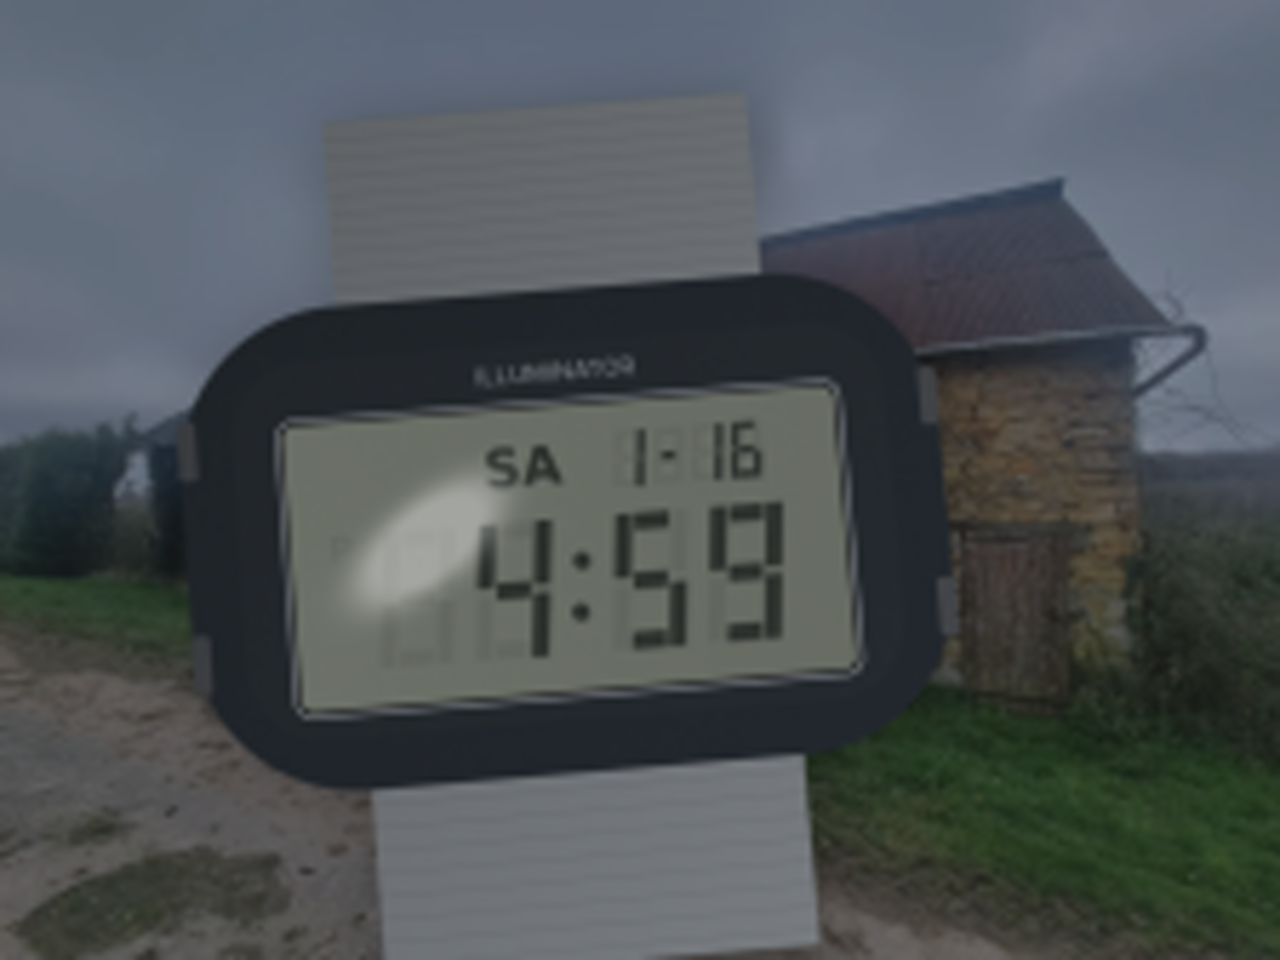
4:59
